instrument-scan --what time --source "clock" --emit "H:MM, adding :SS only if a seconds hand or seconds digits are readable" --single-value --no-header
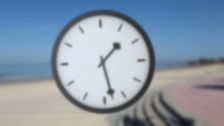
1:28
